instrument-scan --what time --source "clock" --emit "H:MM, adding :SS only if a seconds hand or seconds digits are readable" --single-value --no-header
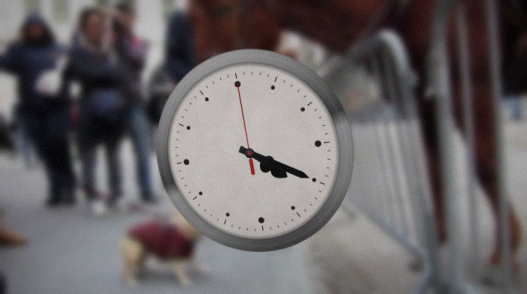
4:20:00
